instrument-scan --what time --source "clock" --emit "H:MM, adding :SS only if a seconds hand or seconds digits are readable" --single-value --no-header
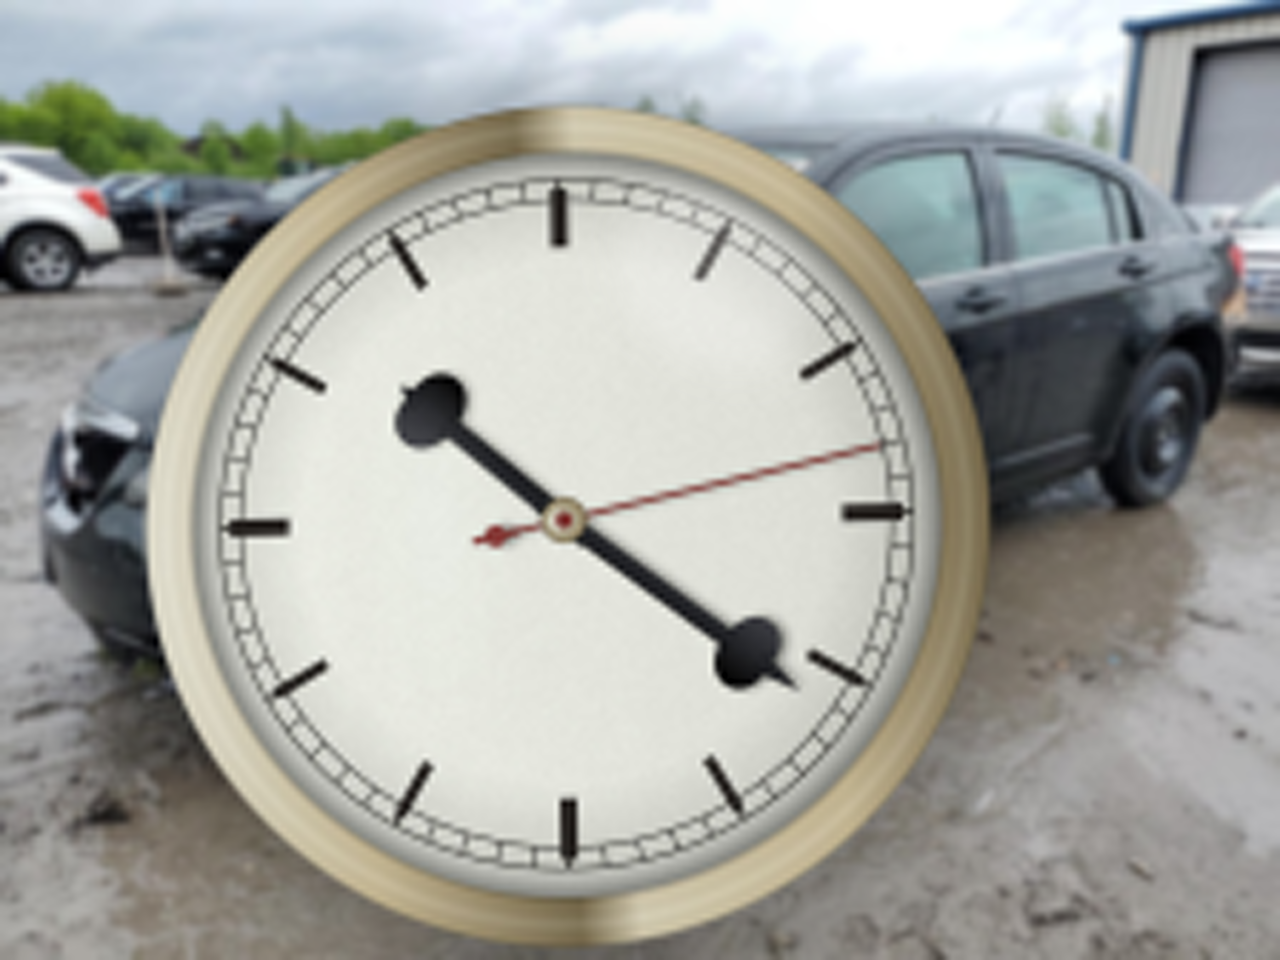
10:21:13
